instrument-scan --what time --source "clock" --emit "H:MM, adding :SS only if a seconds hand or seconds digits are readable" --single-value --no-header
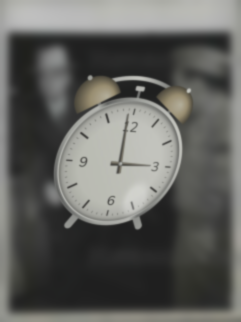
2:59
